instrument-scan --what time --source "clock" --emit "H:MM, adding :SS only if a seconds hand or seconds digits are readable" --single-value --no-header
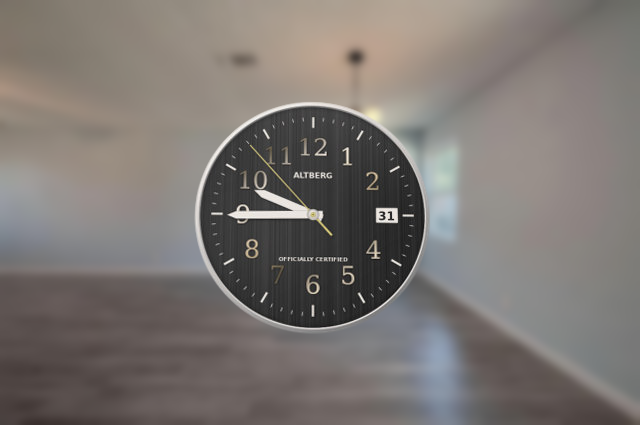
9:44:53
